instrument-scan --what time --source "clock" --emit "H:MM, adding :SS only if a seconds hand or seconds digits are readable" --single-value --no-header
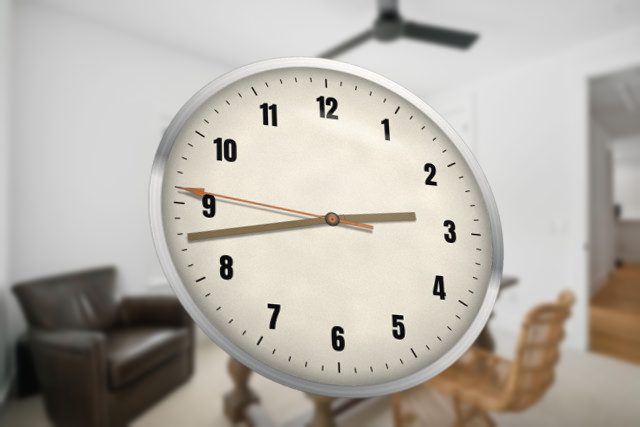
2:42:46
